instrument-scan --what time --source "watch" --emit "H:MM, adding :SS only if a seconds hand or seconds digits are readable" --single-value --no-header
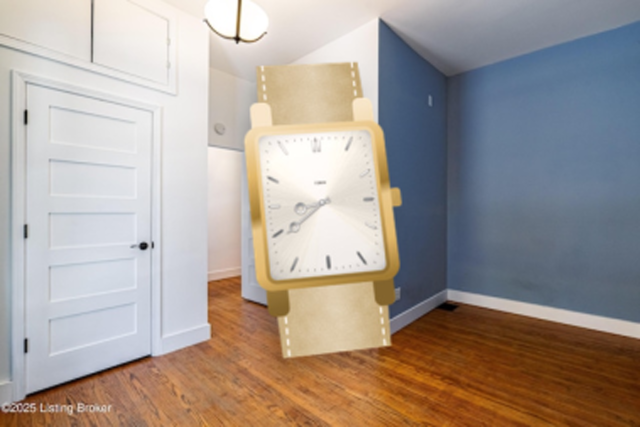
8:39
